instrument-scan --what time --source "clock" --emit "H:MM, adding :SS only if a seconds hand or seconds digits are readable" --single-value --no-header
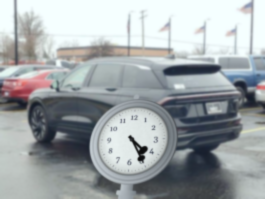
4:25
